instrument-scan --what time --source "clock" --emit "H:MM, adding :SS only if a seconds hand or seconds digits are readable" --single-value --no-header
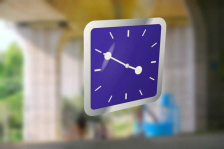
3:50
